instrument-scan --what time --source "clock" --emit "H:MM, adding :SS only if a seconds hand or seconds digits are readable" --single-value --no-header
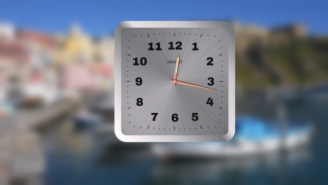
12:17
